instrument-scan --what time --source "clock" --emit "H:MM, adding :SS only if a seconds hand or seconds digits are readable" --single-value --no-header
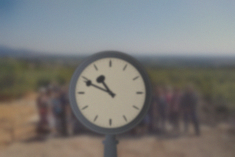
10:49
